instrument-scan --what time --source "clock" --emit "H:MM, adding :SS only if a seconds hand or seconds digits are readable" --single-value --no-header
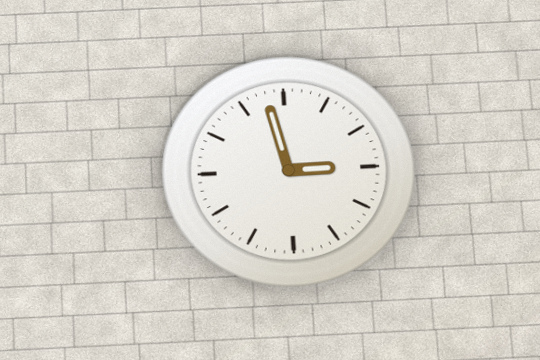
2:58
